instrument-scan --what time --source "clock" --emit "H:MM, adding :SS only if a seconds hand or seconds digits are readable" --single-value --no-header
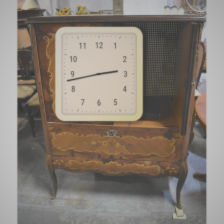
2:43
